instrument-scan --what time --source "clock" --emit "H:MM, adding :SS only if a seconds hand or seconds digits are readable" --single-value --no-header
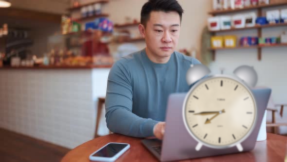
7:44
